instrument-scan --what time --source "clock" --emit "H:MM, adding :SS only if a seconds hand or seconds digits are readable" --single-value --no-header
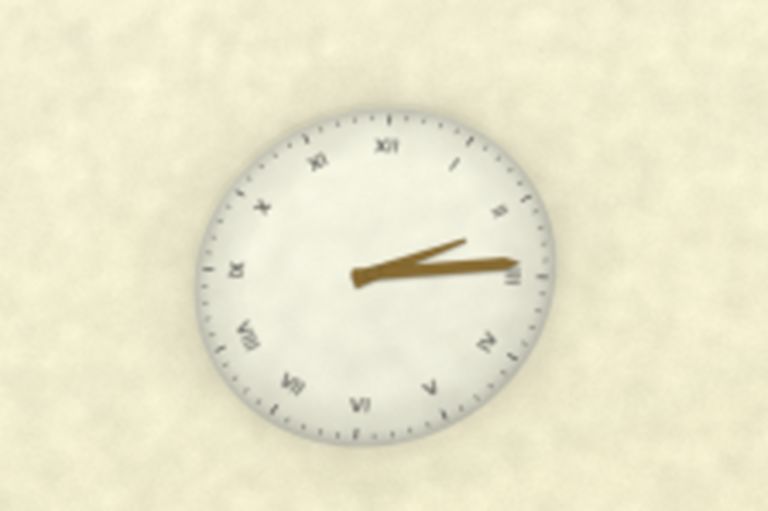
2:14
